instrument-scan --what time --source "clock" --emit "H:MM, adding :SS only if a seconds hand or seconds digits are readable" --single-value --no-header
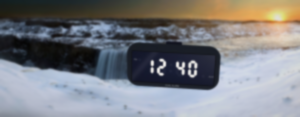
12:40
